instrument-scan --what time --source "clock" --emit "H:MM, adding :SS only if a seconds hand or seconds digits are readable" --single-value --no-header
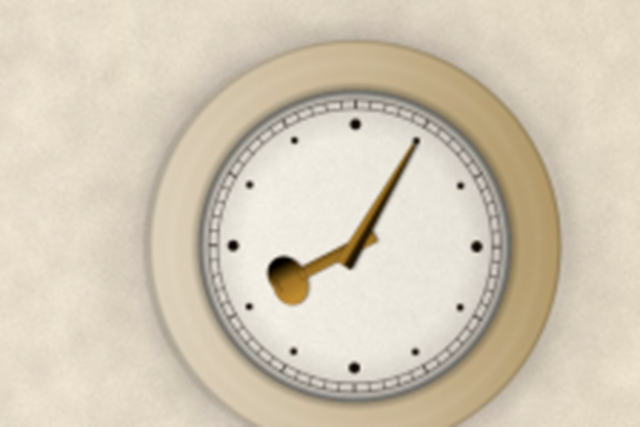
8:05
